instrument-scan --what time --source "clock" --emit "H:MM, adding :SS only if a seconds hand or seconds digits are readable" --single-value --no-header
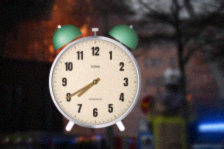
7:40
